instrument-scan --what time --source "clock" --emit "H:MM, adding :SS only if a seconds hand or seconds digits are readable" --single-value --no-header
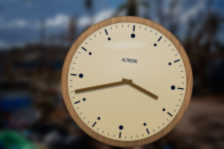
3:42
